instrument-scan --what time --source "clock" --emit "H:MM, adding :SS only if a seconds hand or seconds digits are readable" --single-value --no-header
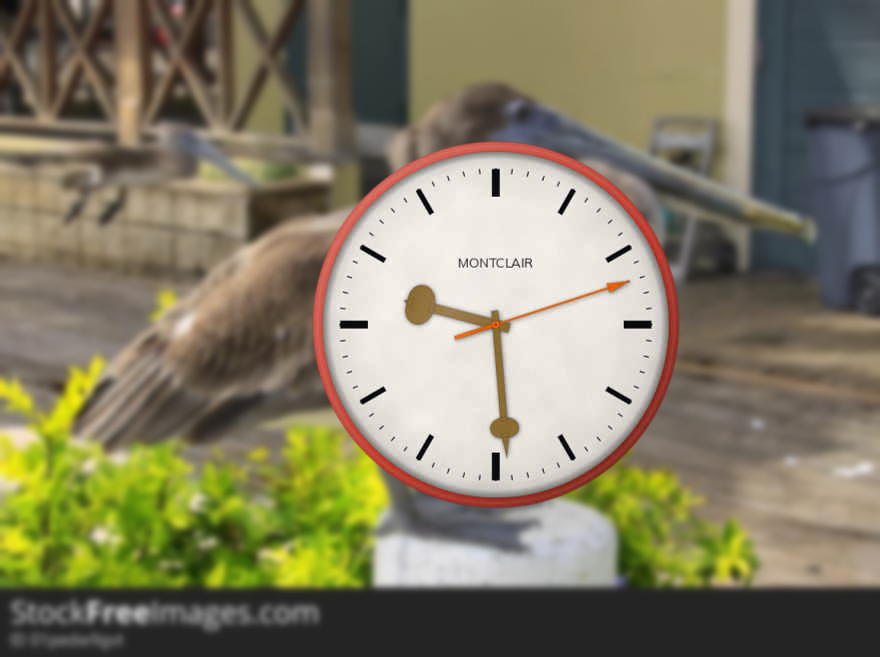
9:29:12
